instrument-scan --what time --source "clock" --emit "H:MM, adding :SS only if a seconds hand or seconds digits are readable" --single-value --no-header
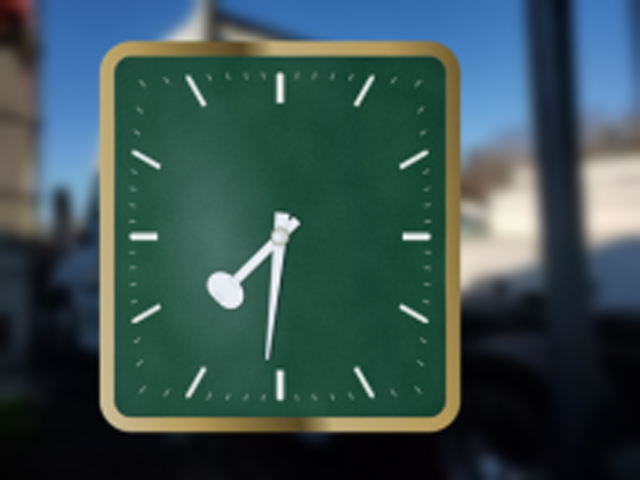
7:31
